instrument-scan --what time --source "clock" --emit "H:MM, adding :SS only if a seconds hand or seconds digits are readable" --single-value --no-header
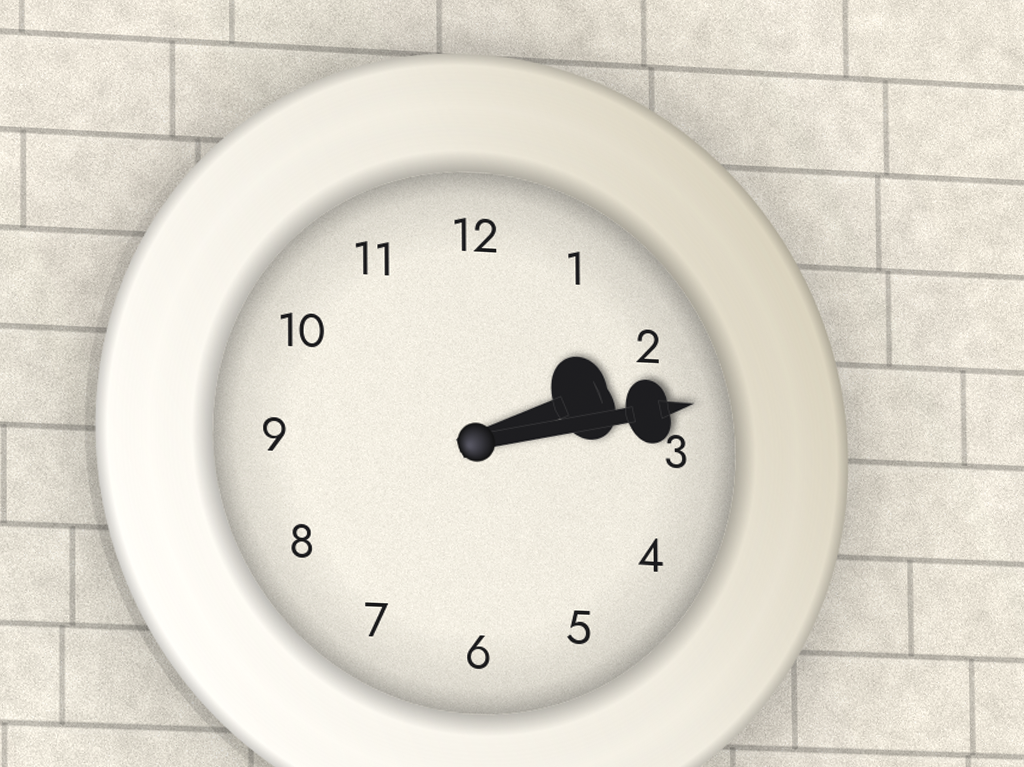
2:13
